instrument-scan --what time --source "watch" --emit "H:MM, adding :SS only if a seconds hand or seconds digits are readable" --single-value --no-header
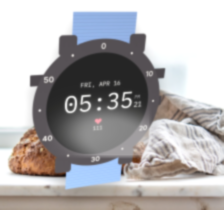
5:35
